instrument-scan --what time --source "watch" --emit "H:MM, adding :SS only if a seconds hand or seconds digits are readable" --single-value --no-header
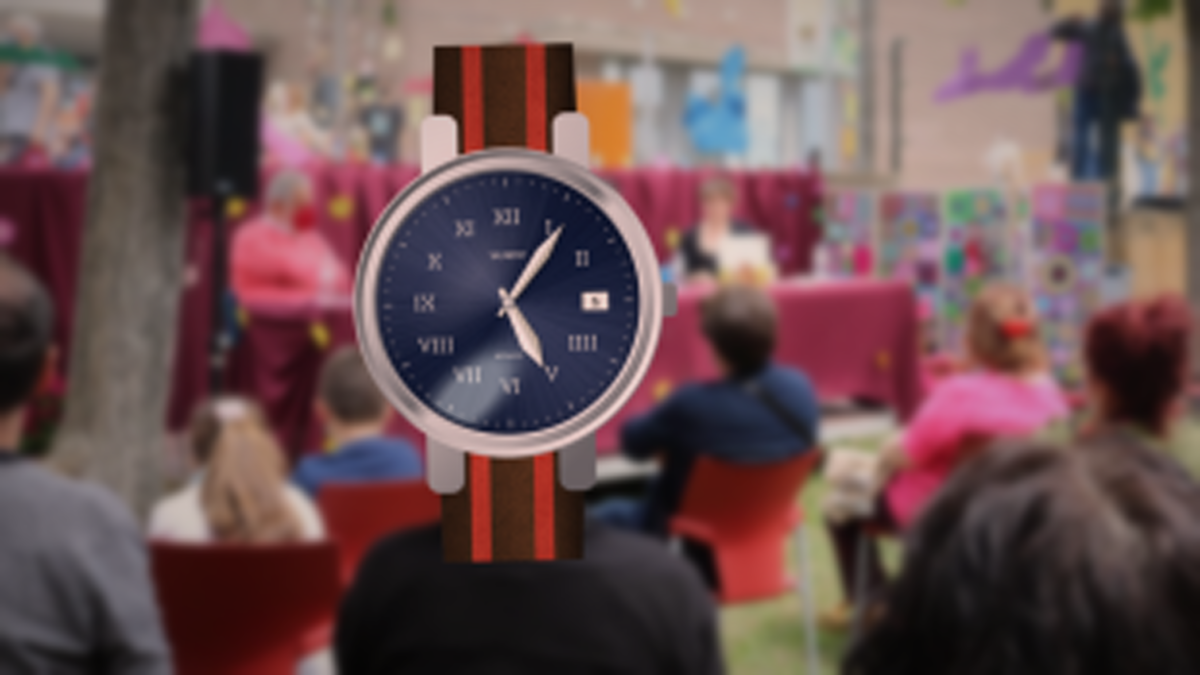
5:06
